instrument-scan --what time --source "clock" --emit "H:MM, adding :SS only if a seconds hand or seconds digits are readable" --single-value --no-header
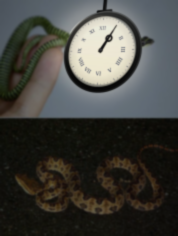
1:05
